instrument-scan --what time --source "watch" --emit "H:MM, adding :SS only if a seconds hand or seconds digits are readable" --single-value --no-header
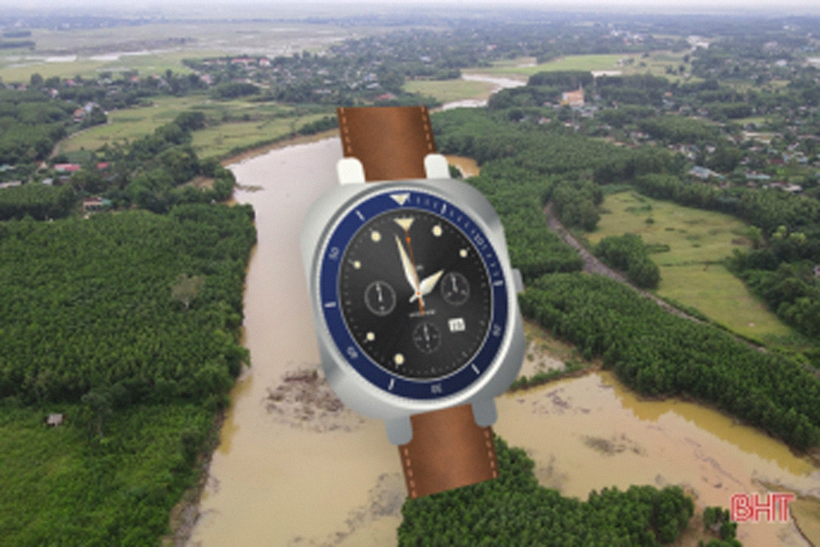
1:58
